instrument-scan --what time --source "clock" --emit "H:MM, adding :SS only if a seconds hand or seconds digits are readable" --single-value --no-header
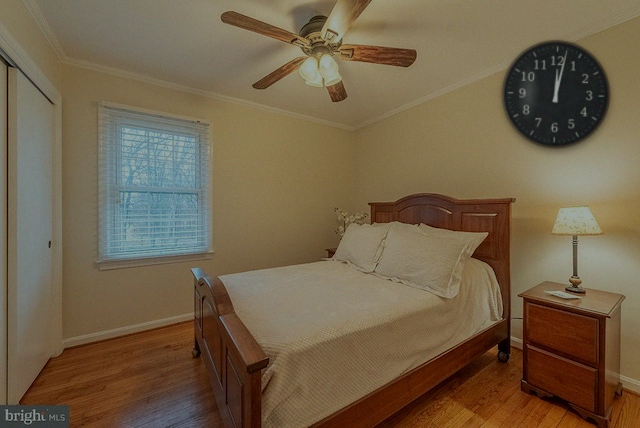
12:02
